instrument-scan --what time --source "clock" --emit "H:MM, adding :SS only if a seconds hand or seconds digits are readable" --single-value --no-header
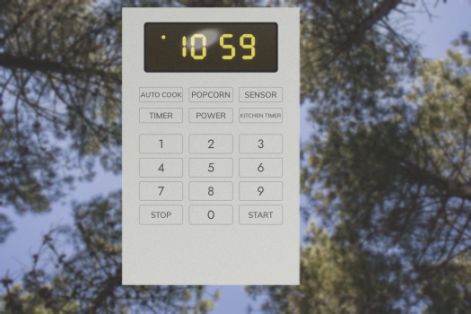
10:59
